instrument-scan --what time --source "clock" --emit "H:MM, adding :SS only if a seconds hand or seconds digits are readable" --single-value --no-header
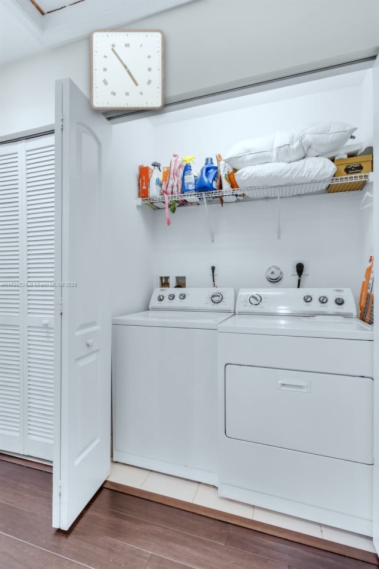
4:54
